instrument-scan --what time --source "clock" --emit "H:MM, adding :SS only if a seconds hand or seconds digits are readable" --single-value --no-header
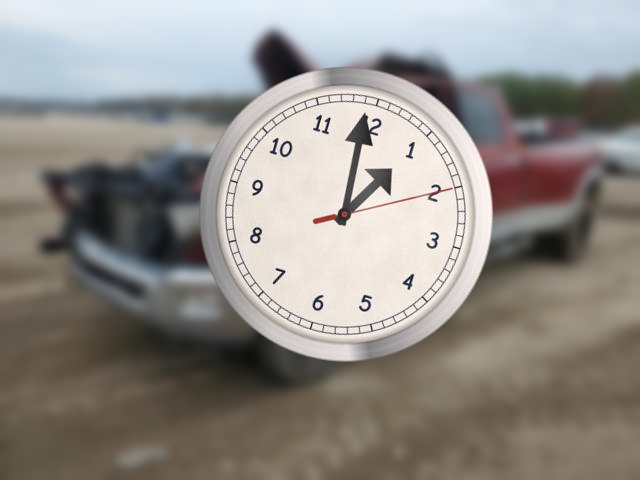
12:59:10
